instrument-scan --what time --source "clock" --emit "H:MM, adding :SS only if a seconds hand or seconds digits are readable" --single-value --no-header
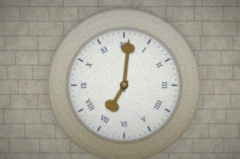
7:01
